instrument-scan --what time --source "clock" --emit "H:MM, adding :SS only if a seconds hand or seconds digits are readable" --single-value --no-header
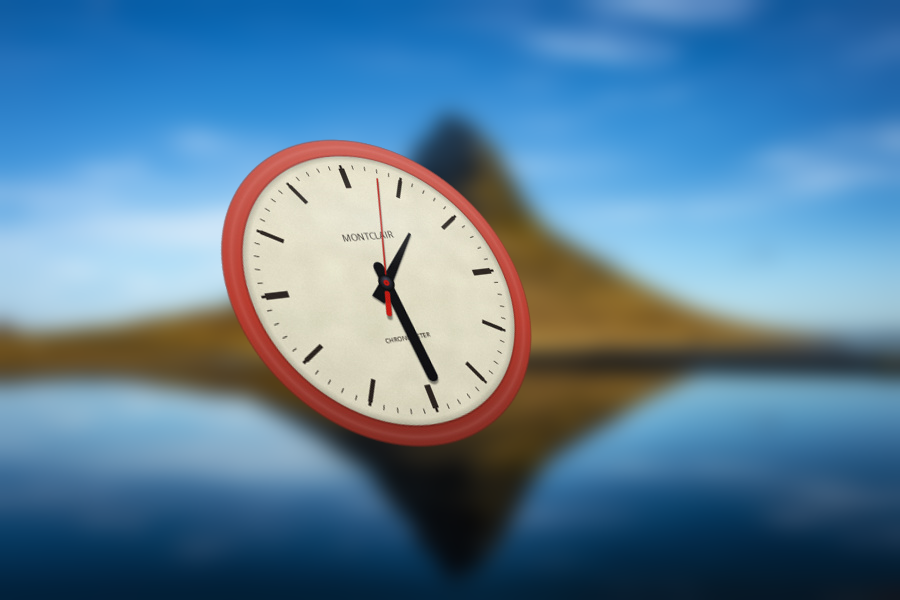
1:29:03
